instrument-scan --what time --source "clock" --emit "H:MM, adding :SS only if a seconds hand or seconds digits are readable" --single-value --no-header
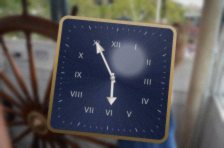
5:55
